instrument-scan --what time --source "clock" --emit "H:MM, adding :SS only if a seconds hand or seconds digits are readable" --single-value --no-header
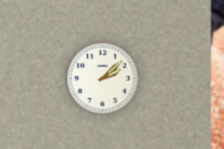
2:08
